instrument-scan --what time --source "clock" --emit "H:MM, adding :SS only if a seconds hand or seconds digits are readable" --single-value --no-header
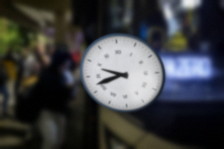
9:42
